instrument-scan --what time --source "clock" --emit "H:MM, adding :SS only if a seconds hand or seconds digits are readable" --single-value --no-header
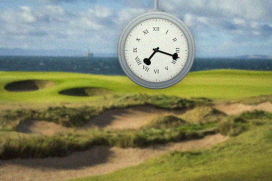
7:18
